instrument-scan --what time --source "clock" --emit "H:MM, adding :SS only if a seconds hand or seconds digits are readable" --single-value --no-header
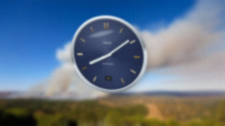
8:09
